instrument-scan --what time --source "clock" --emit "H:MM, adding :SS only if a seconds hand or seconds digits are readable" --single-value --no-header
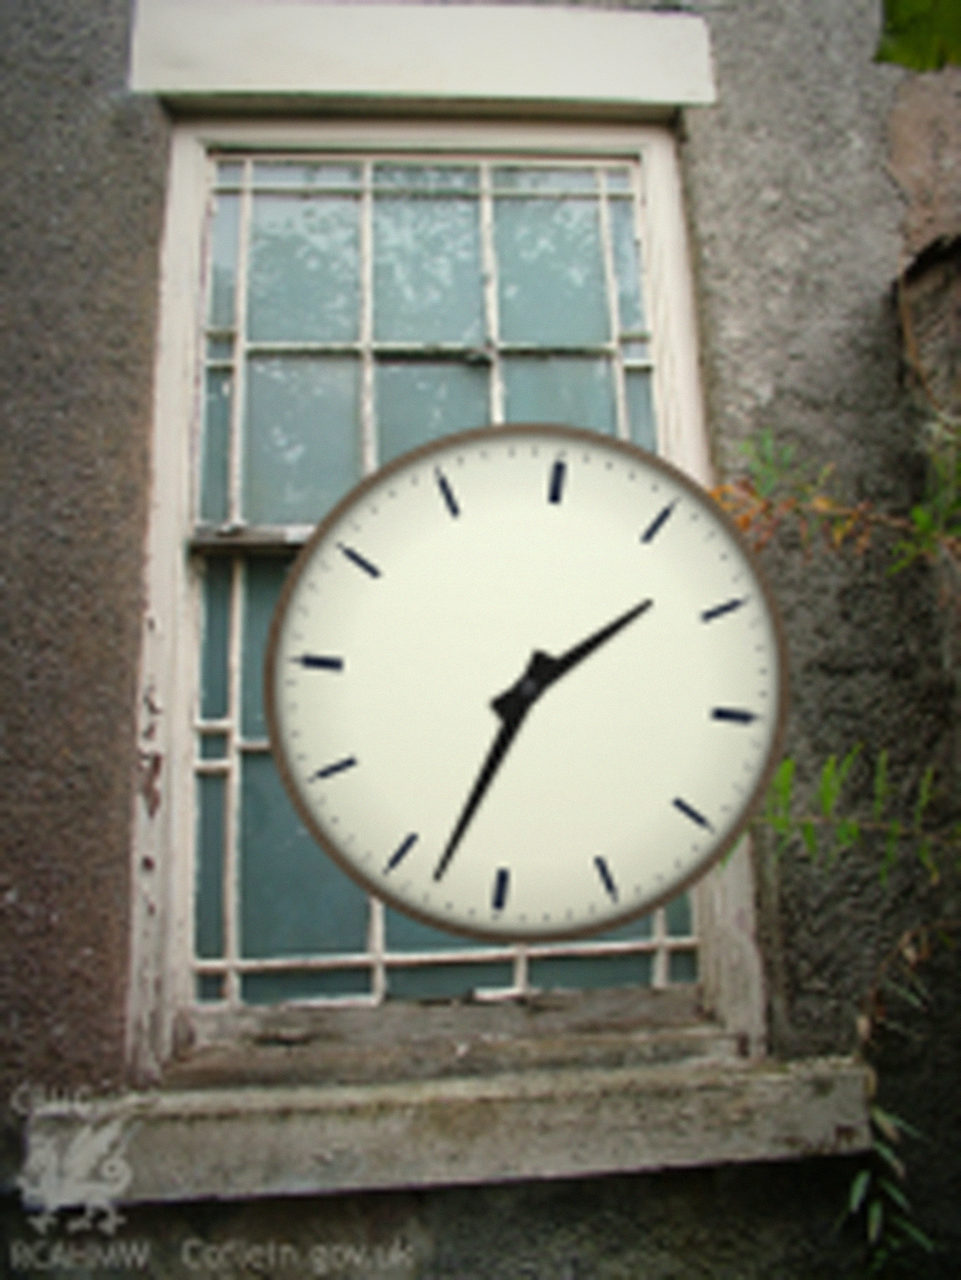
1:33
